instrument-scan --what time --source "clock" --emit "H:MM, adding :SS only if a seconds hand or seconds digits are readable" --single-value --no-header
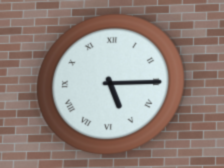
5:15
